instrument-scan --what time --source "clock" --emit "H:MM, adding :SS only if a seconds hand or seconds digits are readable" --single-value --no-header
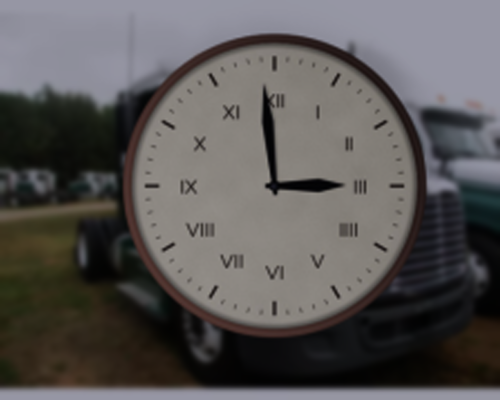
2:59
